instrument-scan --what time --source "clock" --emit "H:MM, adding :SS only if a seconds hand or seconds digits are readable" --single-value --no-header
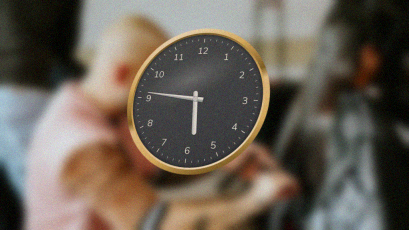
5:46
